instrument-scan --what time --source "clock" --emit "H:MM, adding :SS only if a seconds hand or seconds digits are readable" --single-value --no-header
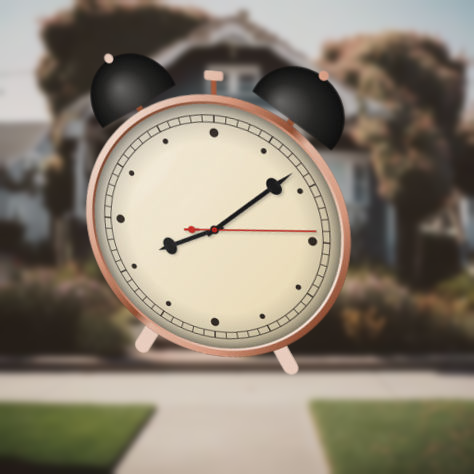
8:08:14
